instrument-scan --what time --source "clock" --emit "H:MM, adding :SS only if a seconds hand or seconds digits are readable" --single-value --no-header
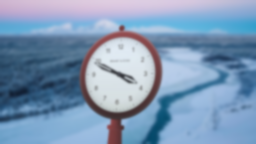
3:49
